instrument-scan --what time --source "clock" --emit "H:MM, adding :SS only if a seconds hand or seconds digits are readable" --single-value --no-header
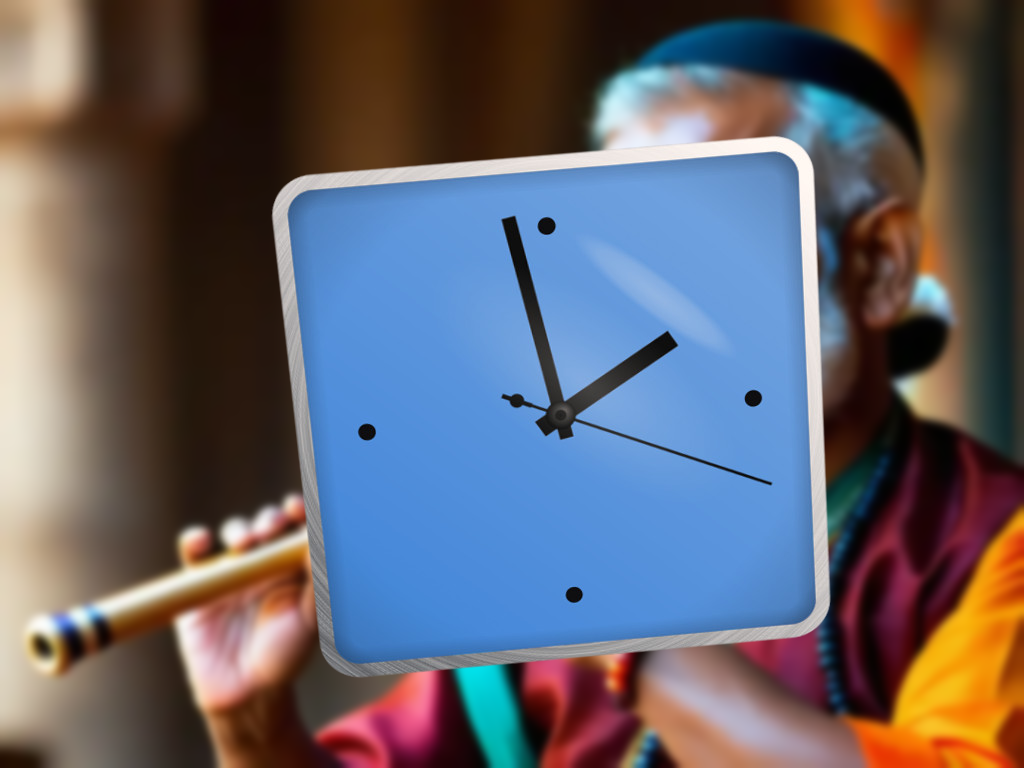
1:58:19
